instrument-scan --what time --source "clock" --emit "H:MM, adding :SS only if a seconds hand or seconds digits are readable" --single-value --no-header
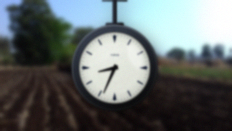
8:34
